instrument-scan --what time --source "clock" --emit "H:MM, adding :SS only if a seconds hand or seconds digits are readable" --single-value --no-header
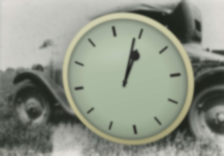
1:04
